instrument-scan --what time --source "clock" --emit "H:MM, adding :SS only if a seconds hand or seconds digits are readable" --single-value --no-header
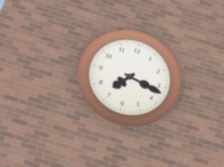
7:17
